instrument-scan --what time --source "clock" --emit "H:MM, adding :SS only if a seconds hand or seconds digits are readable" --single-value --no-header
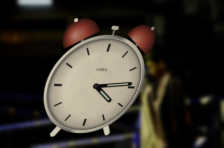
4:14
